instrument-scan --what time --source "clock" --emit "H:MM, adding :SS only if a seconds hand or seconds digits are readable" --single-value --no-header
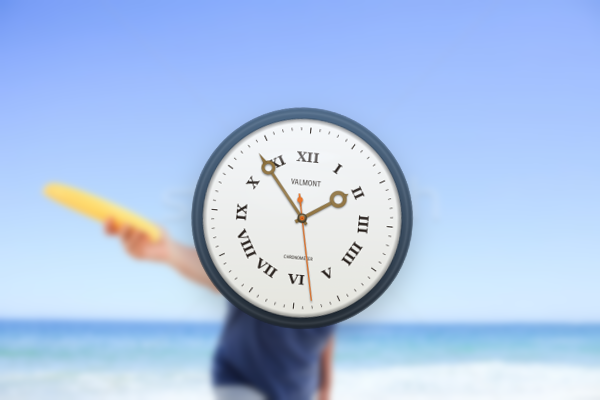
1:53:28
